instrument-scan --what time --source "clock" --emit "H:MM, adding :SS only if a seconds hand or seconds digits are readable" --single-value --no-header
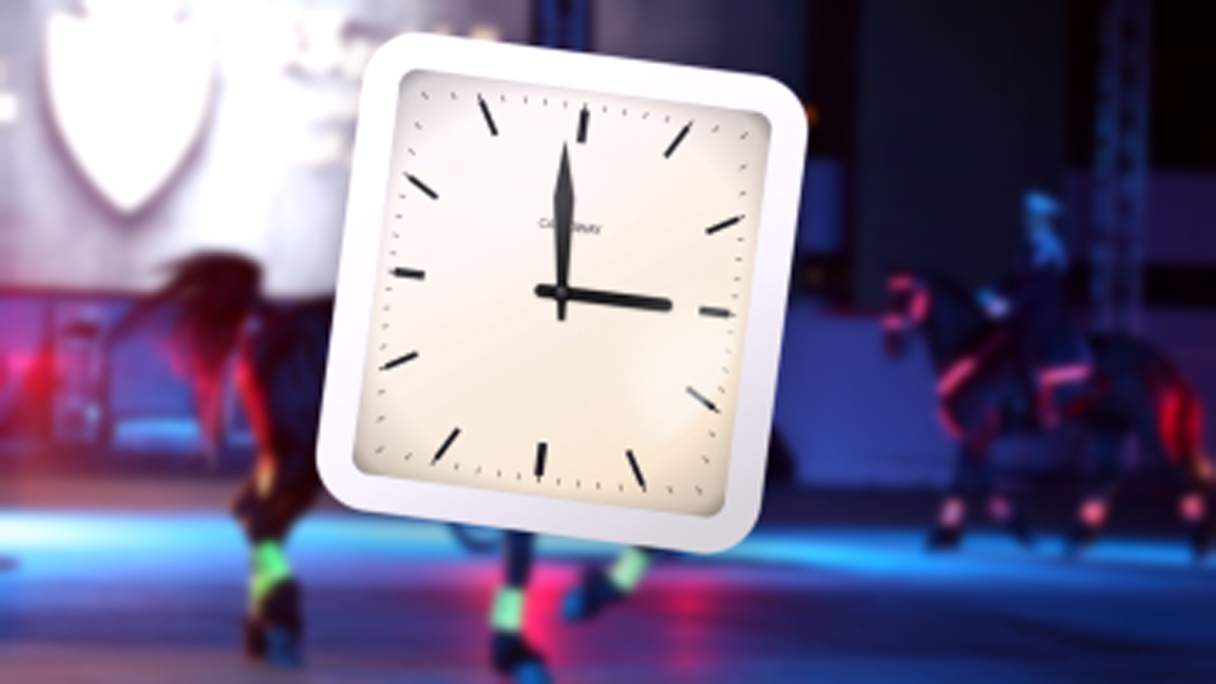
2:59
